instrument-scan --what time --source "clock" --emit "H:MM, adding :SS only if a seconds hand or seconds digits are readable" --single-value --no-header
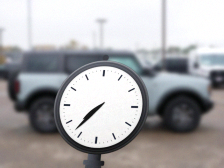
7:37
